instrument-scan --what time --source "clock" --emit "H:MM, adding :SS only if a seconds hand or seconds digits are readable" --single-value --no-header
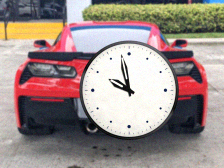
9:58
